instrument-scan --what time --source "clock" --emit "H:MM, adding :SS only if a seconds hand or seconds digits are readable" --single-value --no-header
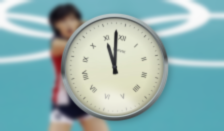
10:58
